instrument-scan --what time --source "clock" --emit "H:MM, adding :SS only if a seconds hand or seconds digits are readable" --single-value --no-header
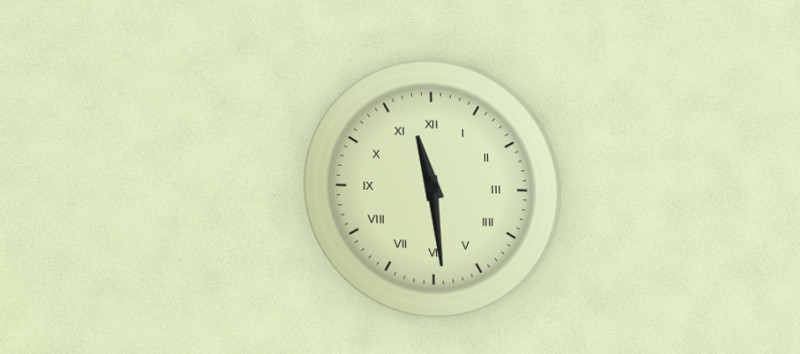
11:29
